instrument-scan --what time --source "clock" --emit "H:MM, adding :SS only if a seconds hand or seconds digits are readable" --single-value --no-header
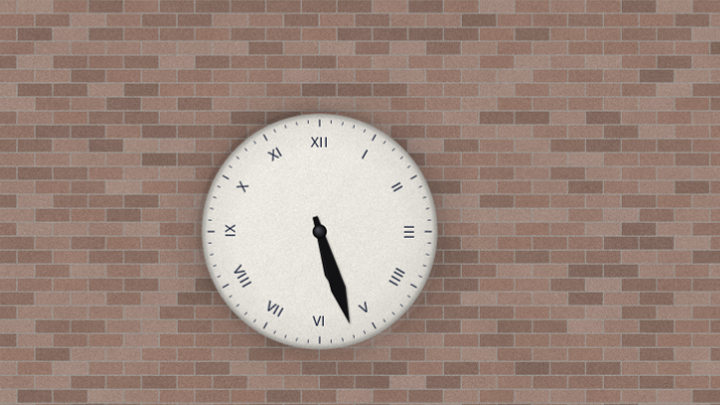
5:27
